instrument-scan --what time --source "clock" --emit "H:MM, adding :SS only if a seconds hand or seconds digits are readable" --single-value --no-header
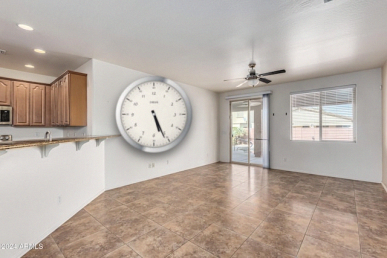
5:26
